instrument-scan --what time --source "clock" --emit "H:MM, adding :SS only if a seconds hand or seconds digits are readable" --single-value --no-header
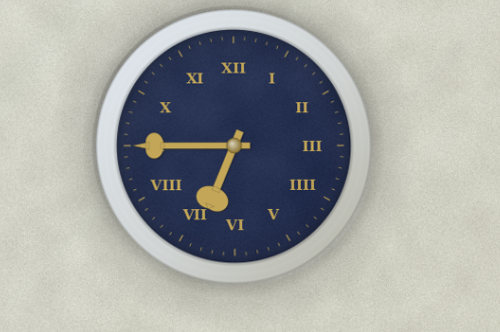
6:45
